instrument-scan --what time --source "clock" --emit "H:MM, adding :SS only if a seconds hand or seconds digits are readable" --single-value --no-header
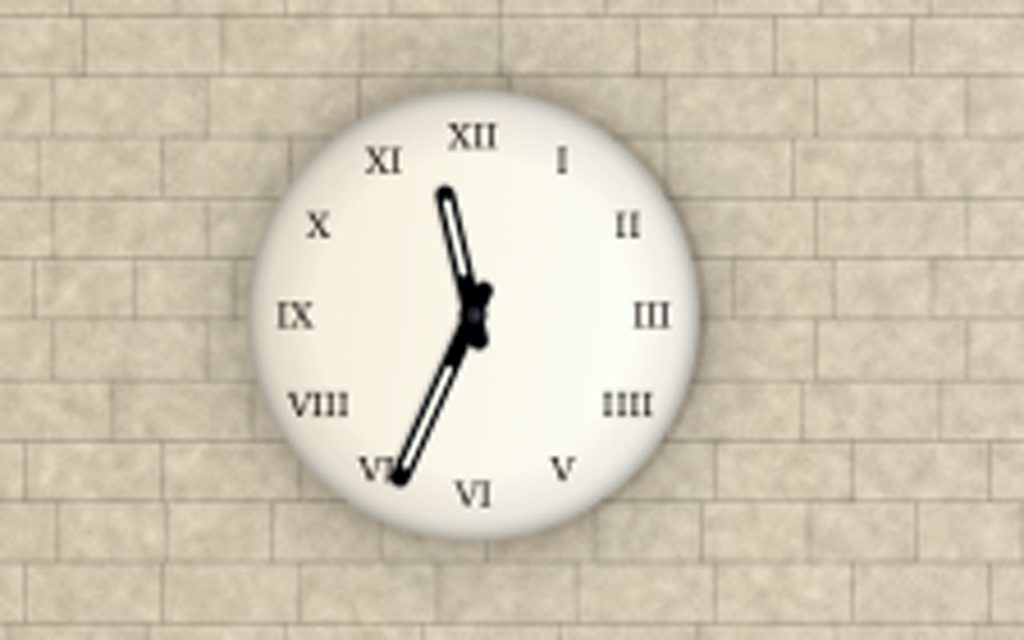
11:34
